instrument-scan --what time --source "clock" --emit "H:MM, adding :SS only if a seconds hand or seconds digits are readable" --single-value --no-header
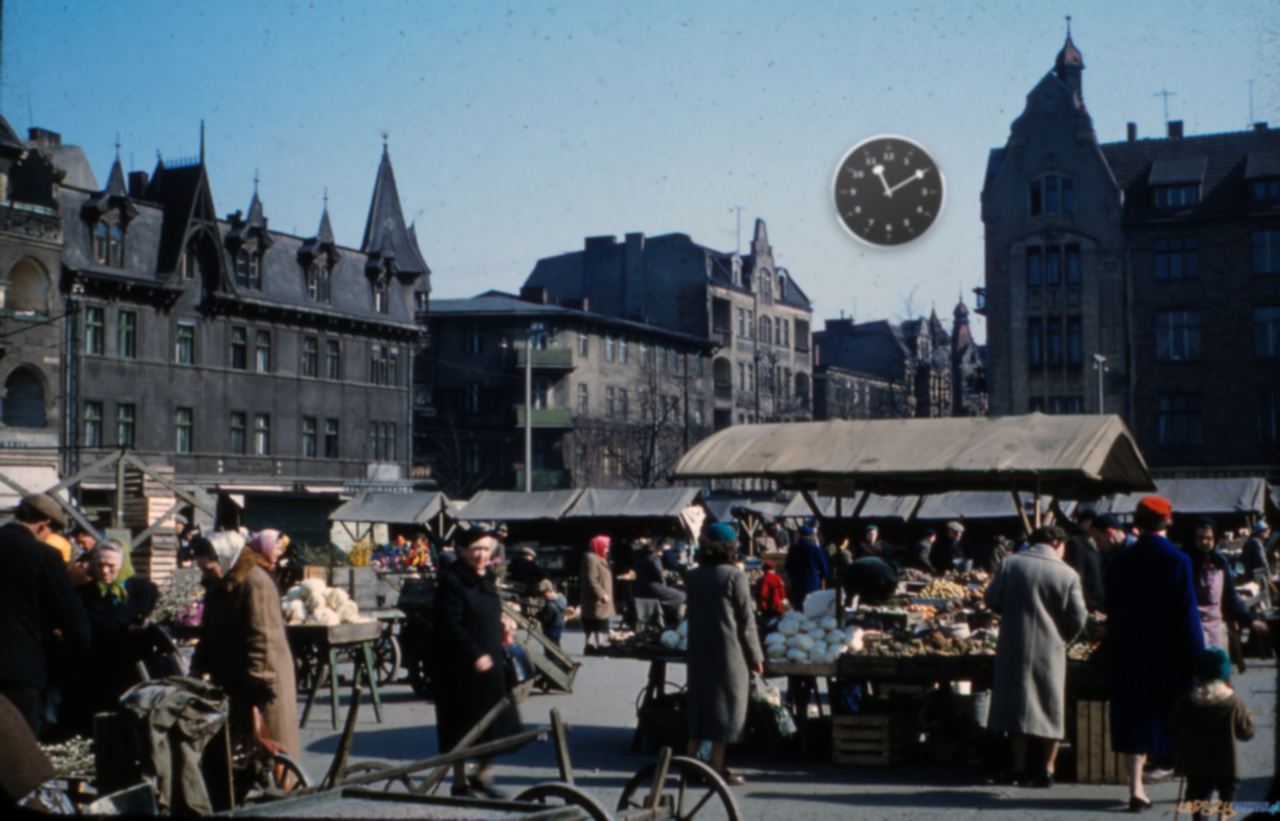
11:10
